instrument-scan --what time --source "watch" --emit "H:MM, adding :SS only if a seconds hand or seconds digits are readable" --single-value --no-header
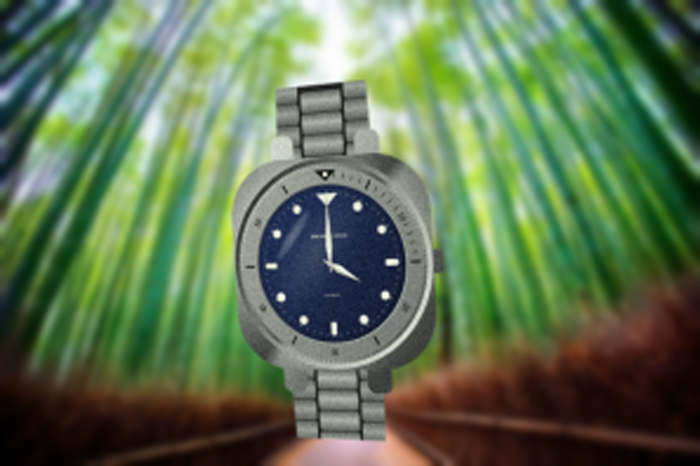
4:00
